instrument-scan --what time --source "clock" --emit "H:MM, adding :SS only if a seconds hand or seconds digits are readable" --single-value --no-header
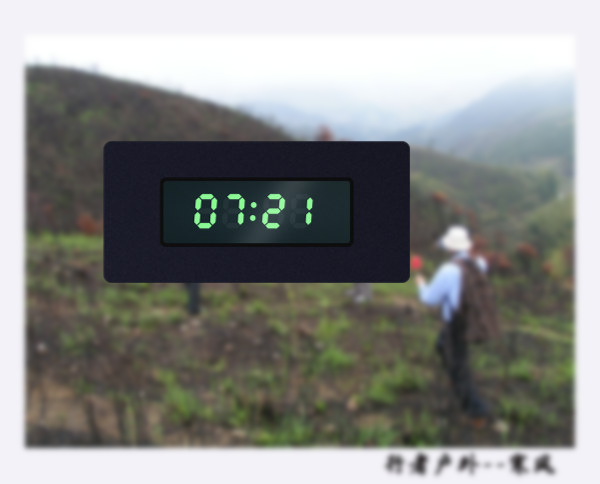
7:21
